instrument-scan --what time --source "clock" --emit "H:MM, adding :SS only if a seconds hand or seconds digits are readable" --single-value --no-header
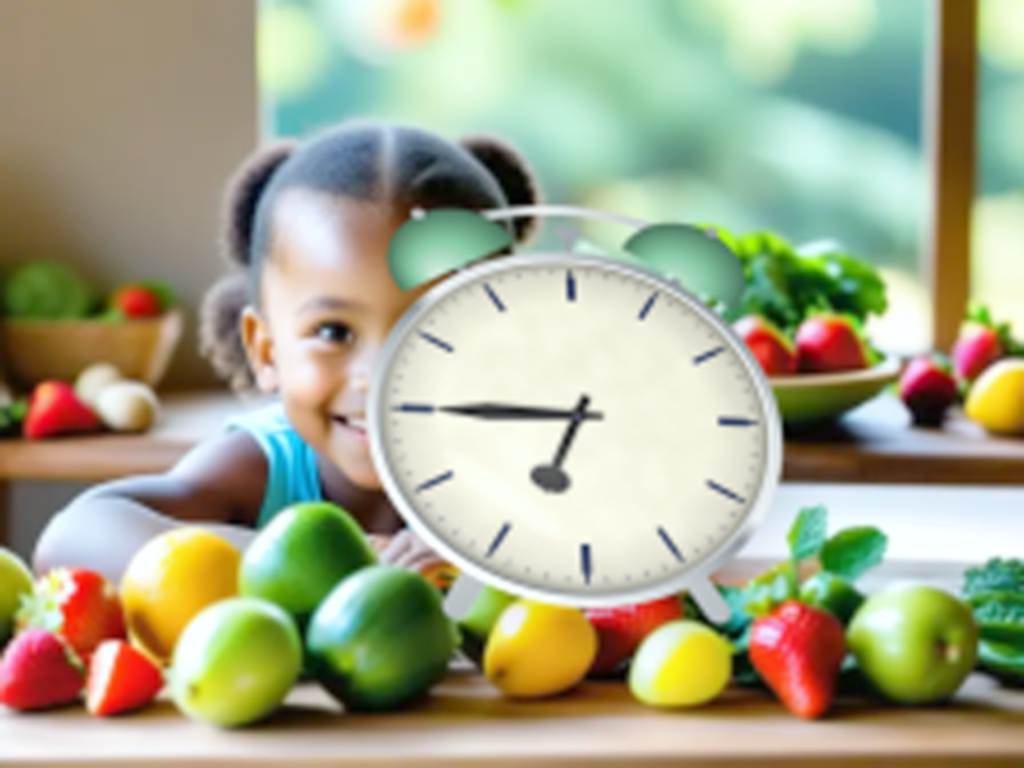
6:45
